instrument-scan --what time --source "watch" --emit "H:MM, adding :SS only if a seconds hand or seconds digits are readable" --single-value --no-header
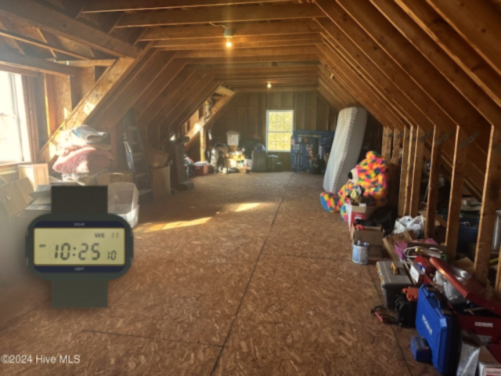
10:25
